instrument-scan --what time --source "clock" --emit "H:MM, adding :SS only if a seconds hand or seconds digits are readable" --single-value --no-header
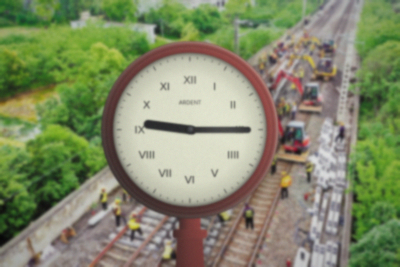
9:15
